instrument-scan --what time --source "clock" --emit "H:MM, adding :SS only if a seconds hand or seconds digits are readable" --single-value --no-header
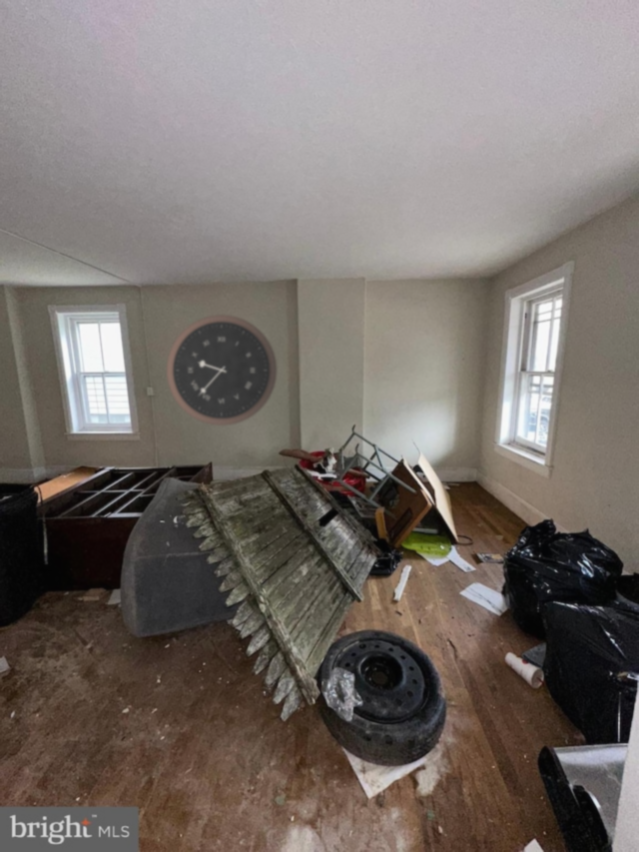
9:37
